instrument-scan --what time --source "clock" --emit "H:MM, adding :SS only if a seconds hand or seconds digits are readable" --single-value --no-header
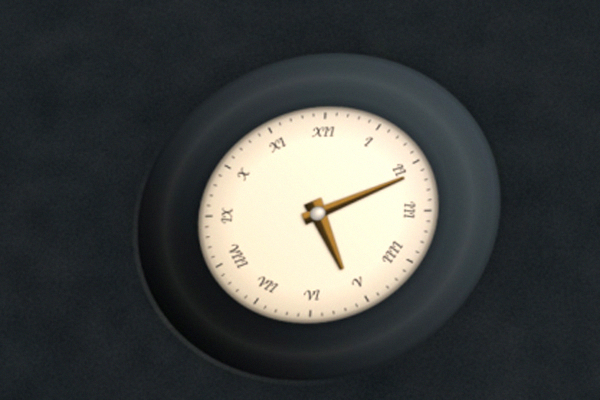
5:11
